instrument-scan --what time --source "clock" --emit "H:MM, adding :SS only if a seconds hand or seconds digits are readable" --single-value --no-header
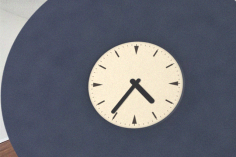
4:36
